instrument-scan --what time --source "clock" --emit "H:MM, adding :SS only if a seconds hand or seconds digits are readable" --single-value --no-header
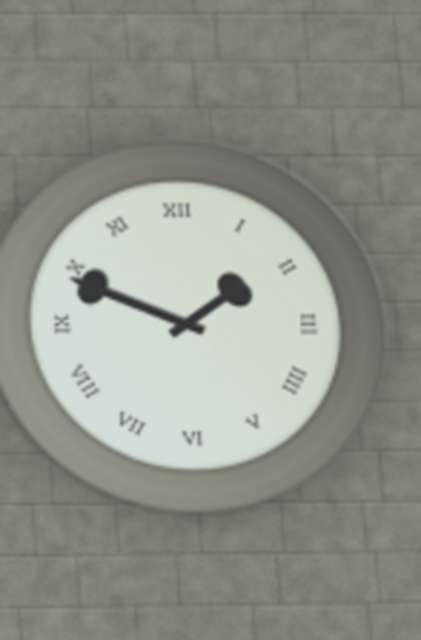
1:49
